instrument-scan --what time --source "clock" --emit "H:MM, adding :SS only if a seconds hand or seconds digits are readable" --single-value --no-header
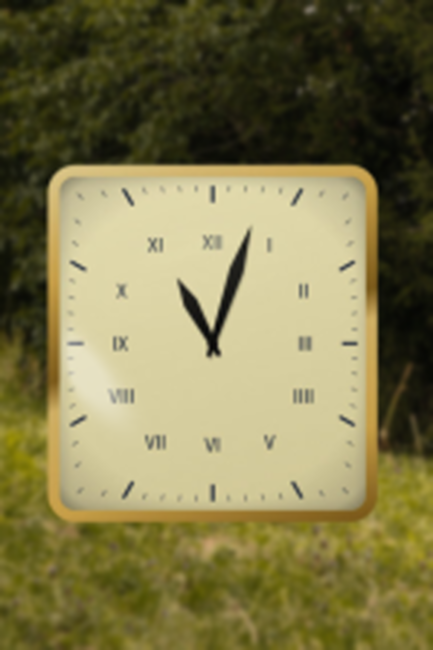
11:03
